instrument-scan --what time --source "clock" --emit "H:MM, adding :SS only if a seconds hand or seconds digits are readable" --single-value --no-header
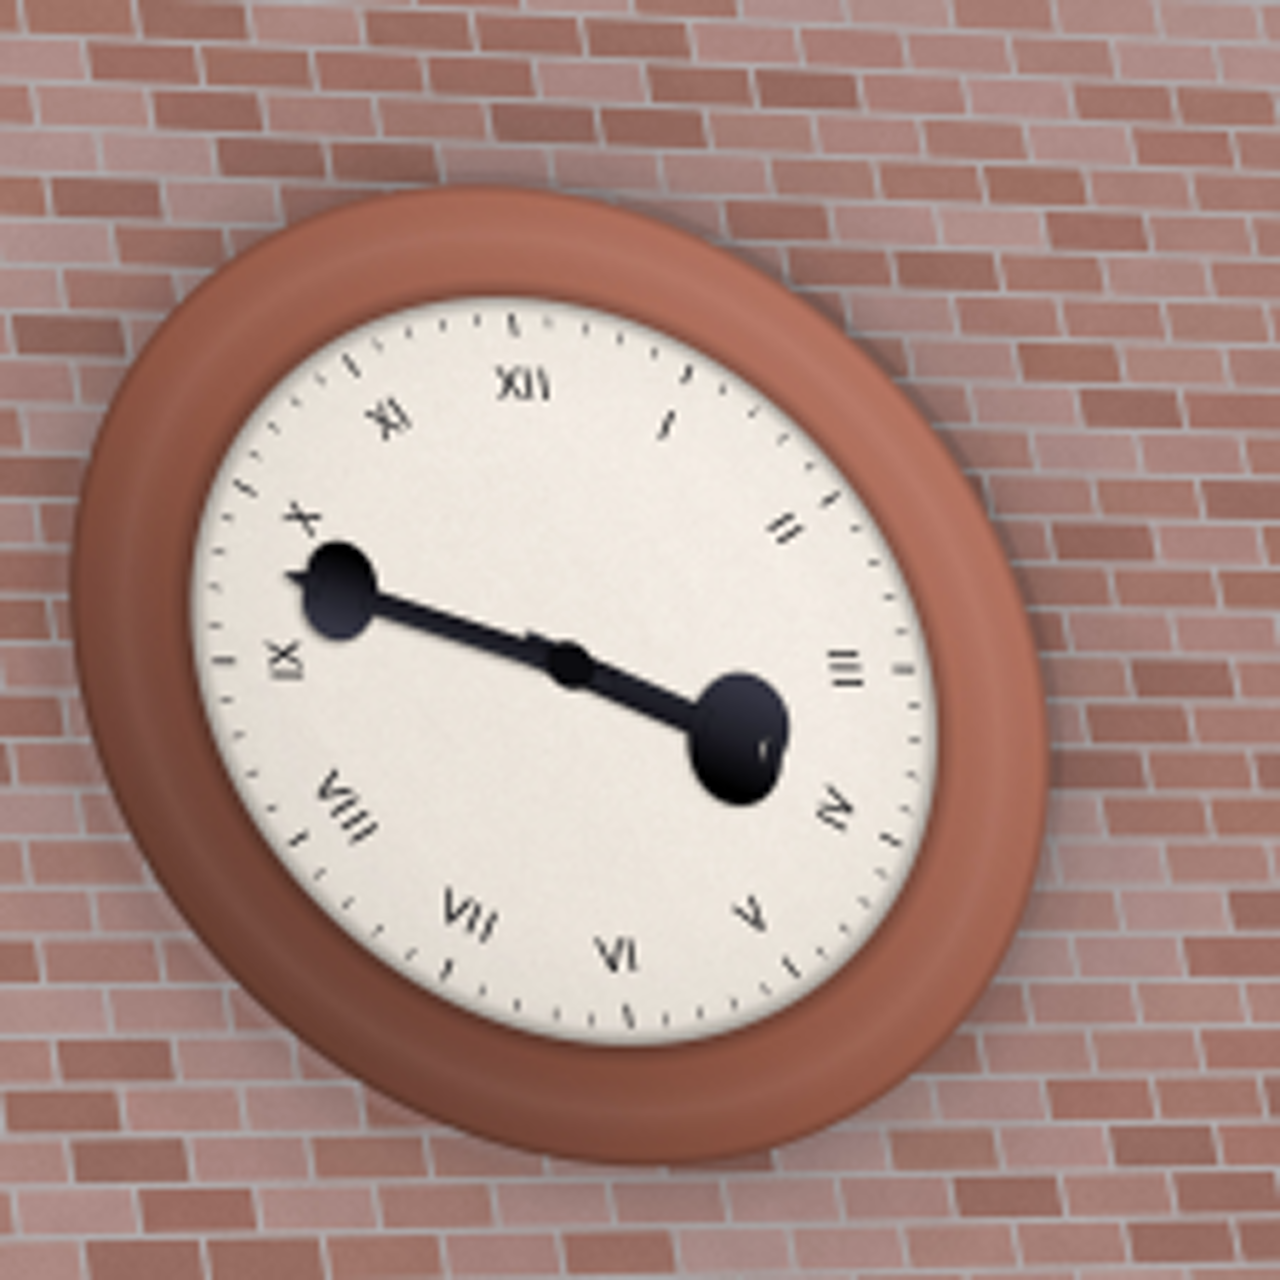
3:48
